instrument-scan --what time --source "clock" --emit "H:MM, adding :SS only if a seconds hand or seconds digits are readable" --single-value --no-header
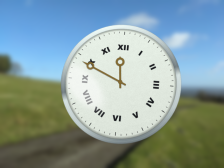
11:49
